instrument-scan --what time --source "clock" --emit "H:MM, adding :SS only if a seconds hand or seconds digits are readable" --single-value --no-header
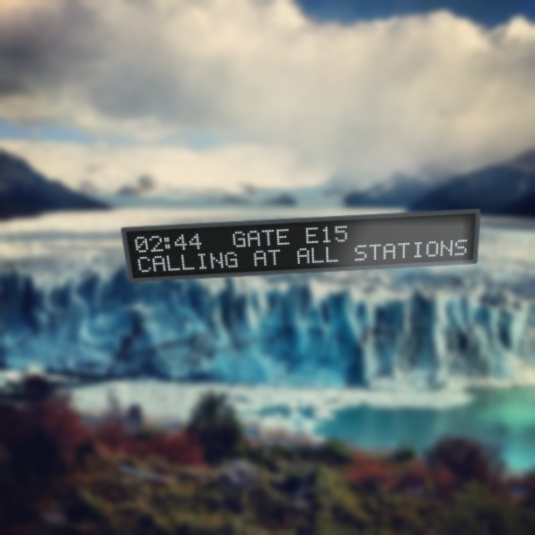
2:44
